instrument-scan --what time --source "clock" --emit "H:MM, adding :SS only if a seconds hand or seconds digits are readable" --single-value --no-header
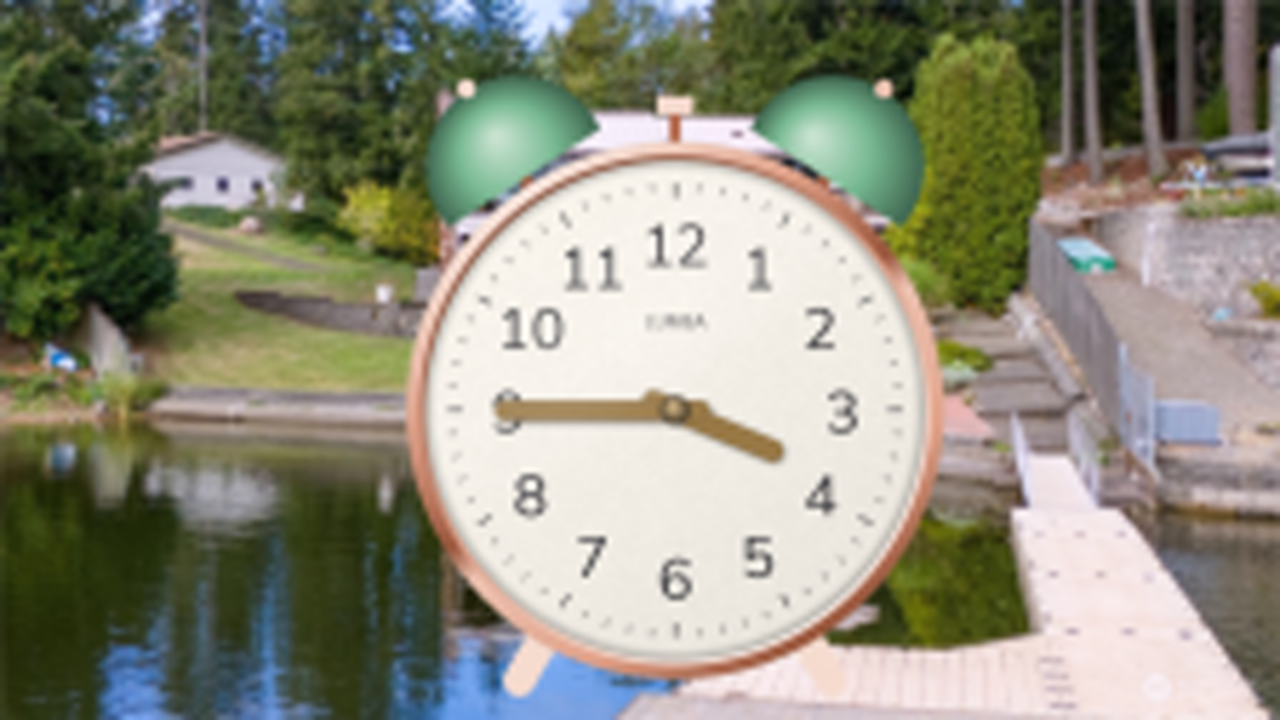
3:45
